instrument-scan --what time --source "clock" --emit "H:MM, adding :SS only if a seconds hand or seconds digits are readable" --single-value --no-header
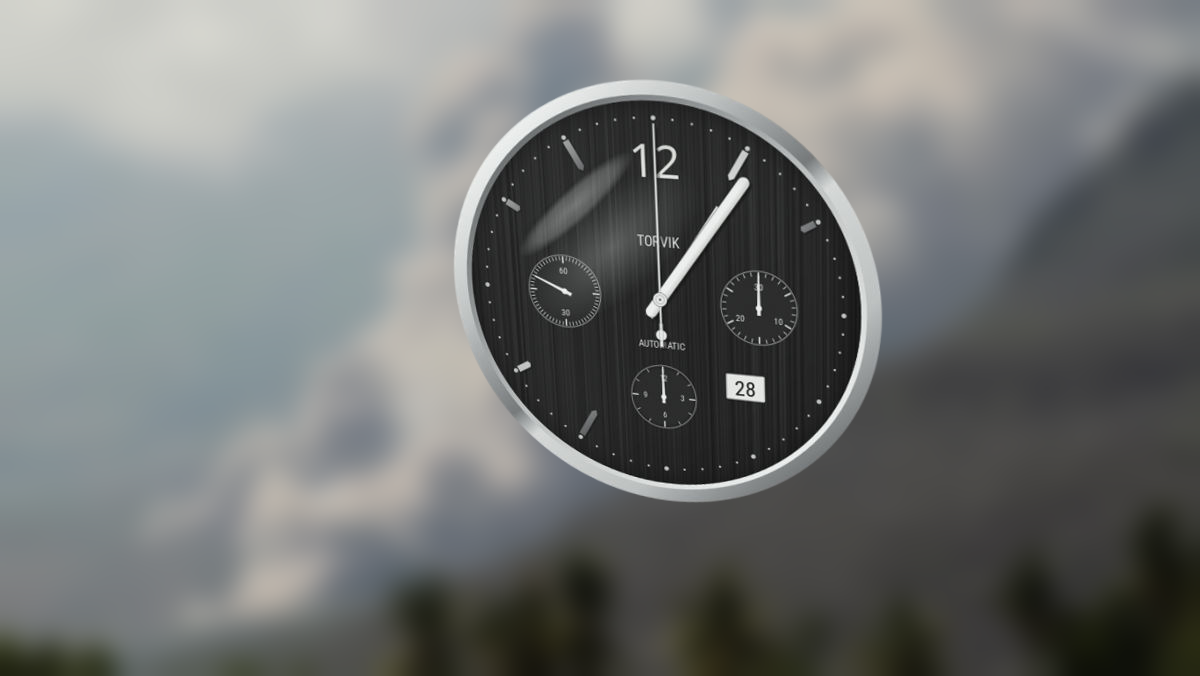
1:05:49
